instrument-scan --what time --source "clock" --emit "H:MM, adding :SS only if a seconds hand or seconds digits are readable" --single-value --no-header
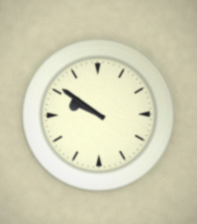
9:51
